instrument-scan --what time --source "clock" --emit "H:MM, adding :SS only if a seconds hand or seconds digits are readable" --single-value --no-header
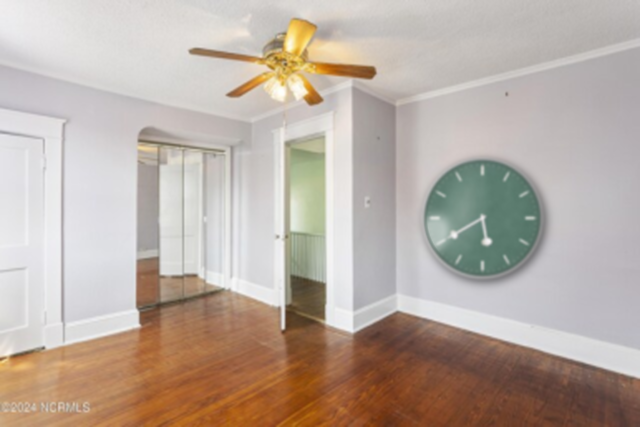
5:40
